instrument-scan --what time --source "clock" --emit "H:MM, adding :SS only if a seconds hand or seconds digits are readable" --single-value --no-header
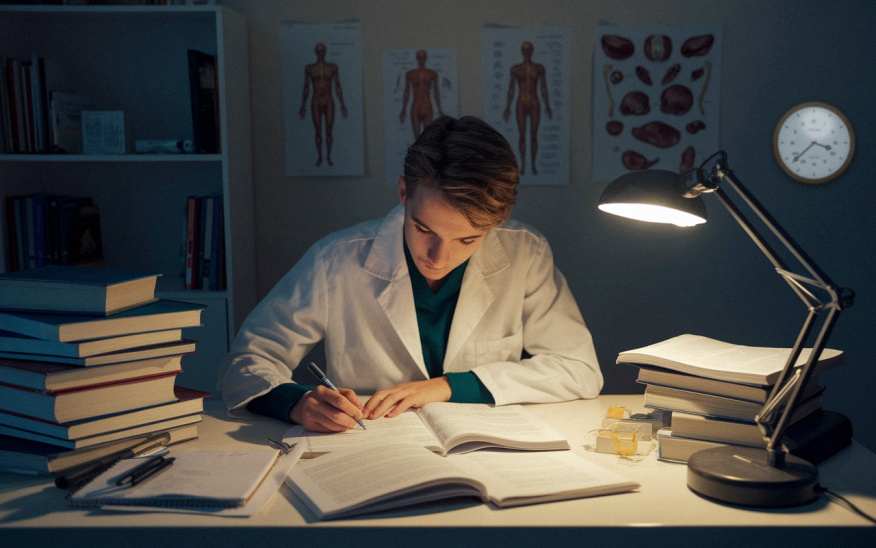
3:38
